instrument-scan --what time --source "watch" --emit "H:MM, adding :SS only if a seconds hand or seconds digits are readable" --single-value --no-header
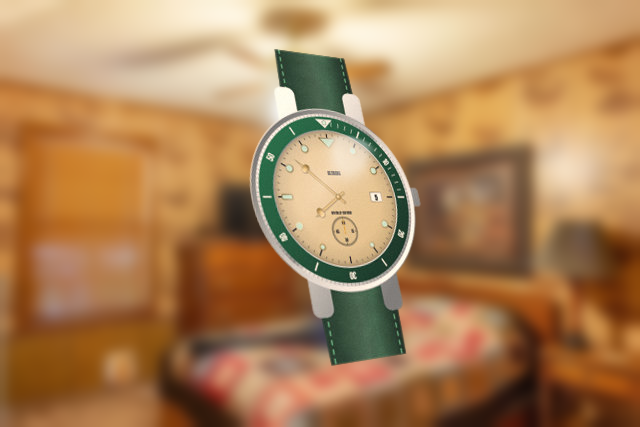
7:52
